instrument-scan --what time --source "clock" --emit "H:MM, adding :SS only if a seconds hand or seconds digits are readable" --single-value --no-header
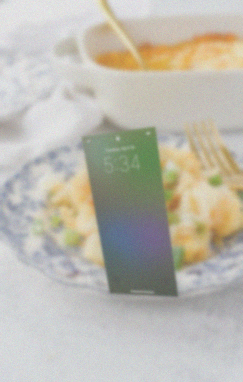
5:34
